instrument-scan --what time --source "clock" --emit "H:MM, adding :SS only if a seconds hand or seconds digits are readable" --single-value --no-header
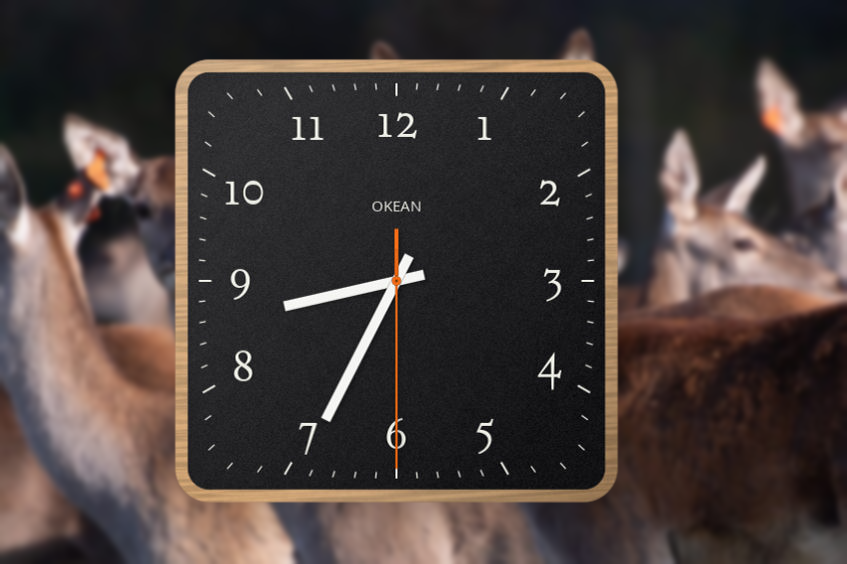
8:34:30
